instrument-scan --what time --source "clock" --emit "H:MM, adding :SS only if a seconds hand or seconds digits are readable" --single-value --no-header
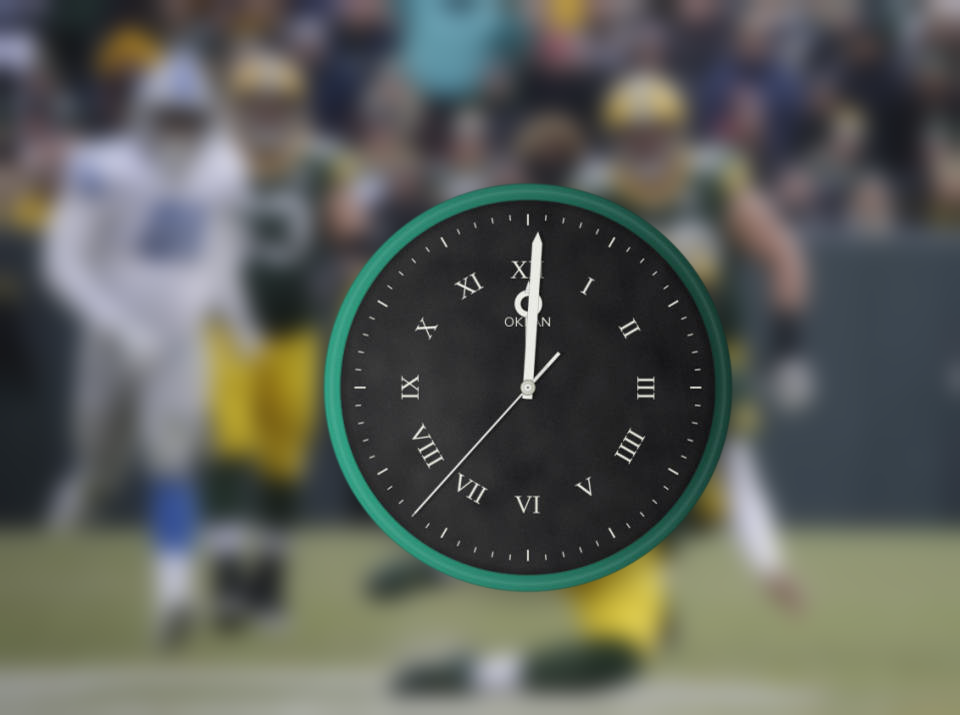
12:00:37
